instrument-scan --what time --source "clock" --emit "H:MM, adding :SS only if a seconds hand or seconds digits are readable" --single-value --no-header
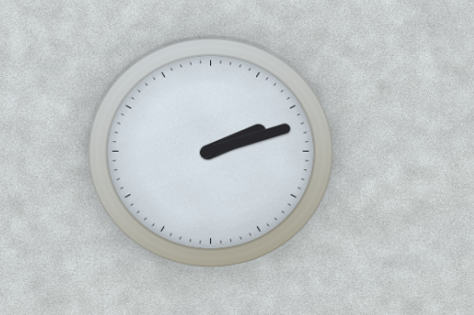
2:12
